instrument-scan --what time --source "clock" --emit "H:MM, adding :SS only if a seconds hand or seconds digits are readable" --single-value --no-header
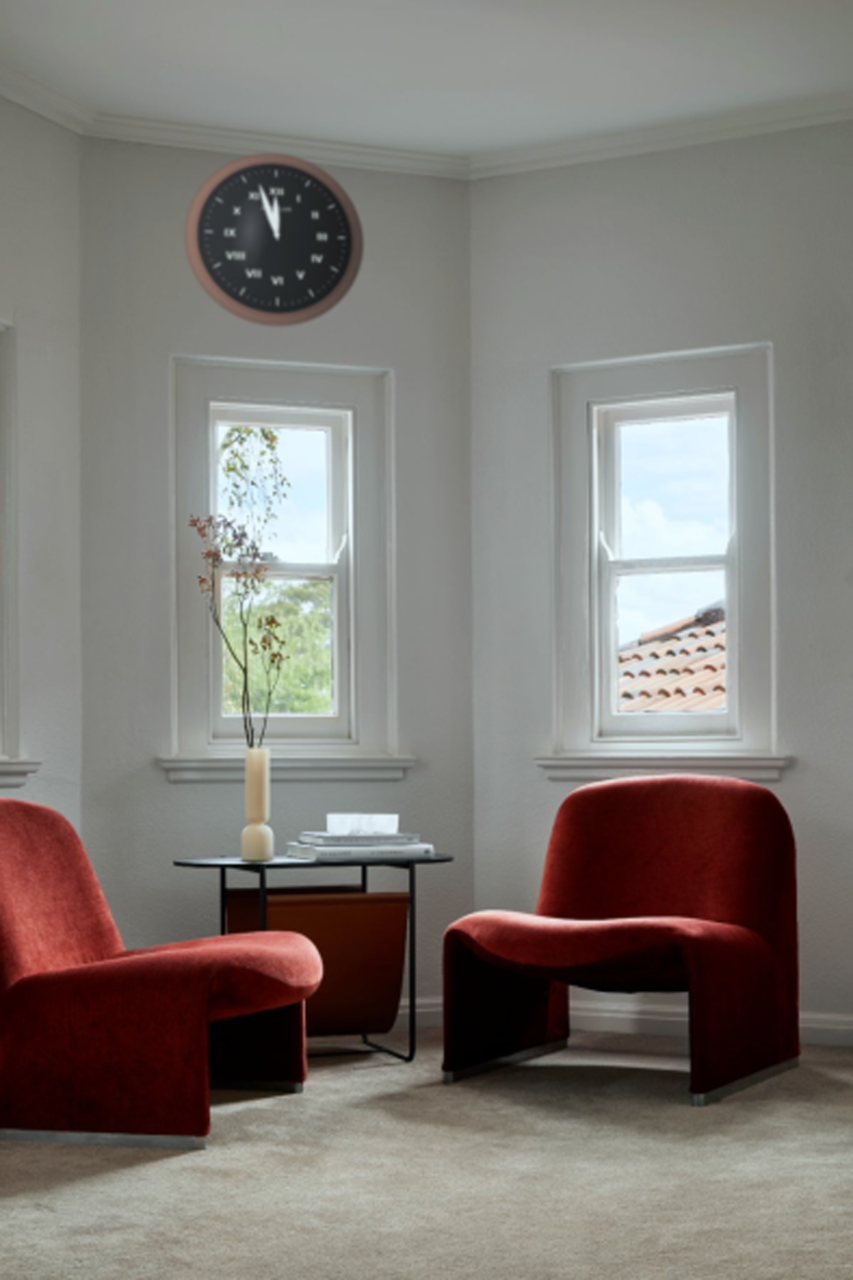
11:57
